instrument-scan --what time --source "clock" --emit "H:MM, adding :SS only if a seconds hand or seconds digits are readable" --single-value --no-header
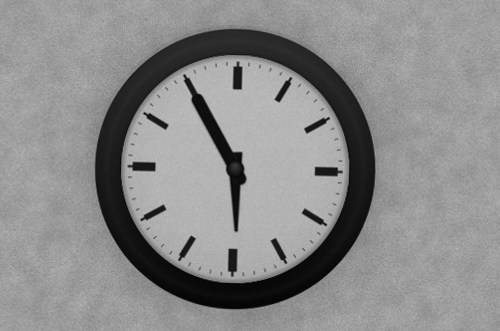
5:55
